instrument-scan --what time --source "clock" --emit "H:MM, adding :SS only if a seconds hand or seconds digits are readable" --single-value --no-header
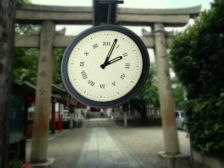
2:03
